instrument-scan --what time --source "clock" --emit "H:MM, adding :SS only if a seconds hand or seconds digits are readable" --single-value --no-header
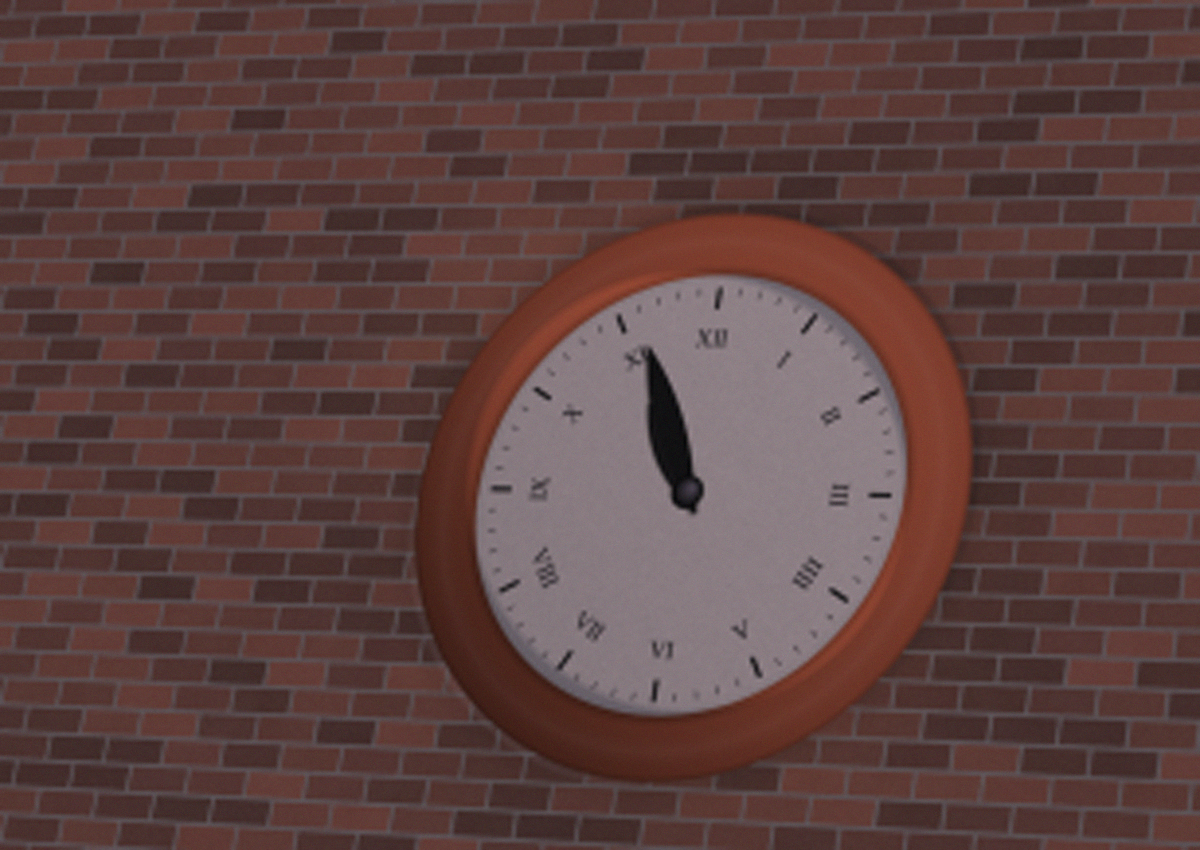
10:56
